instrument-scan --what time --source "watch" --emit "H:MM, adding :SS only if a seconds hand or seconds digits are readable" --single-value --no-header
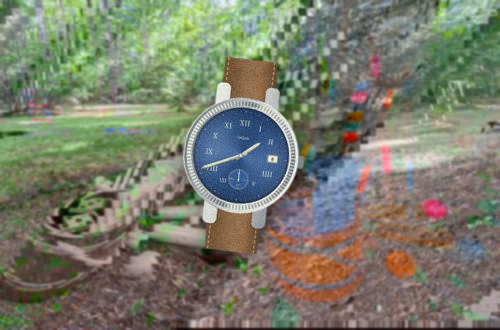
1:41
